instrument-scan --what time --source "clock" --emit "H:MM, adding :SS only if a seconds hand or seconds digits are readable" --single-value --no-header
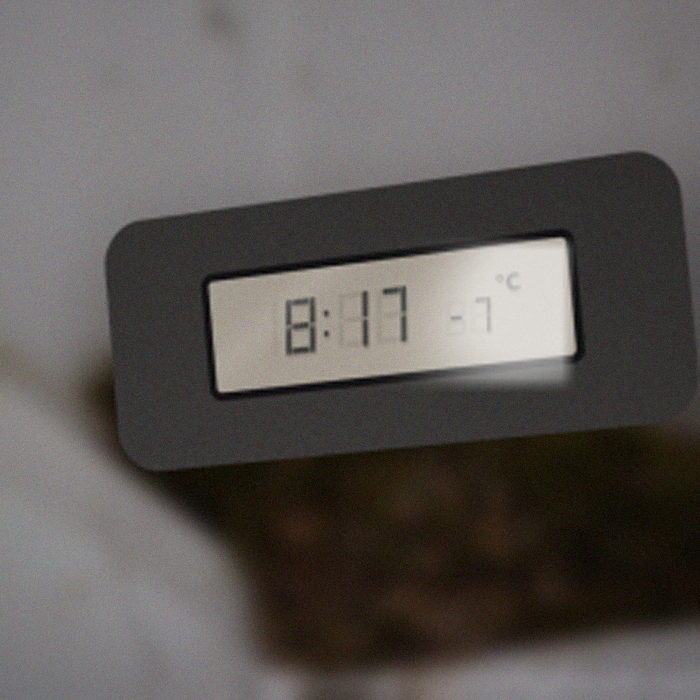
8:17
